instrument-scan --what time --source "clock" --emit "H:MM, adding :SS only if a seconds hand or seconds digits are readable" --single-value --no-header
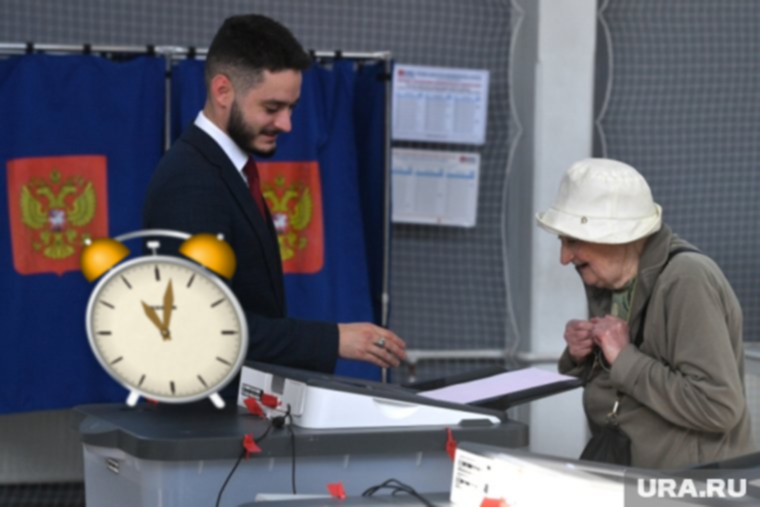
11:02
